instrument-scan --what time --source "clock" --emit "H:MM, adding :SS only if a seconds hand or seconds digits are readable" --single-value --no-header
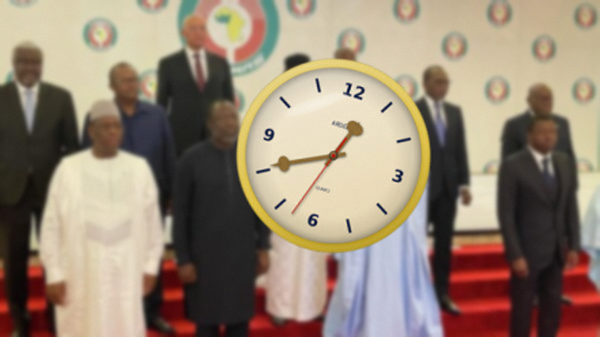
12:40:33
